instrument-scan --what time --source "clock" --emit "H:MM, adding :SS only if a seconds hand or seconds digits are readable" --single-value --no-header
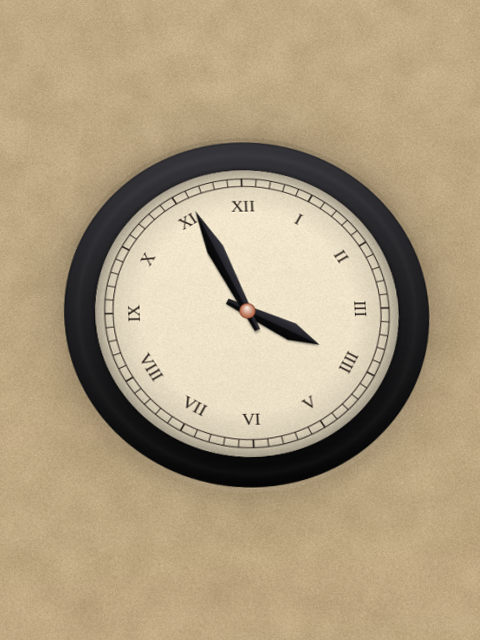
3:56
